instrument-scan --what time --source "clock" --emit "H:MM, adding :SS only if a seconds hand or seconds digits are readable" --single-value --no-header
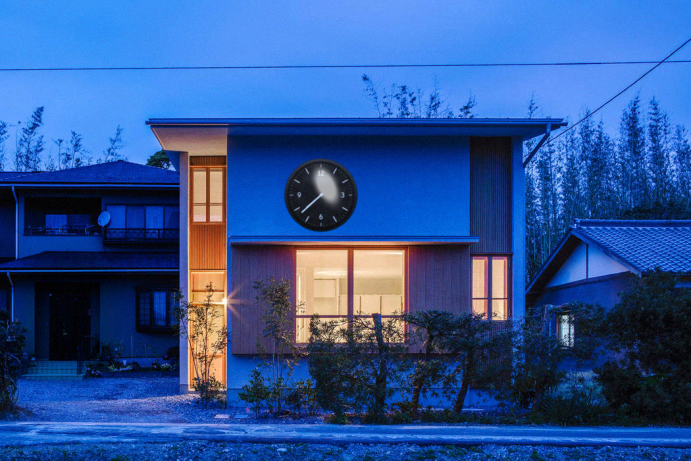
7:38
